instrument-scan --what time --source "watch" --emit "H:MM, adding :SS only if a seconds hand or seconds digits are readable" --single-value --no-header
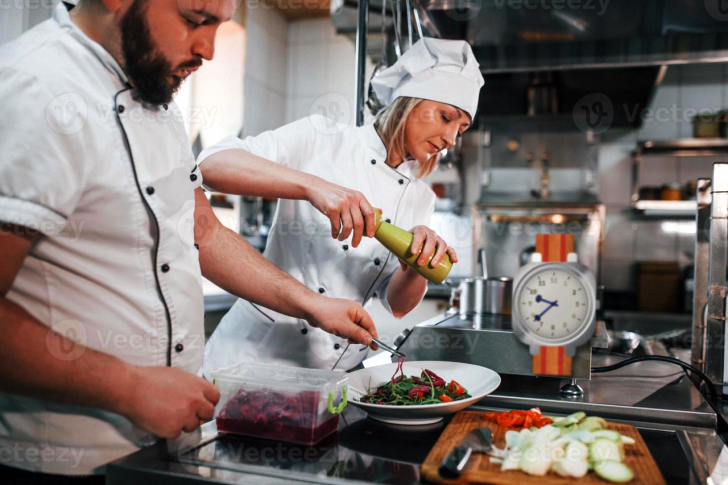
9:38
